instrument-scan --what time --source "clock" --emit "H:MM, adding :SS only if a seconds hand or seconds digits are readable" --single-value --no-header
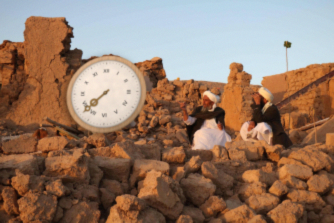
7:38
